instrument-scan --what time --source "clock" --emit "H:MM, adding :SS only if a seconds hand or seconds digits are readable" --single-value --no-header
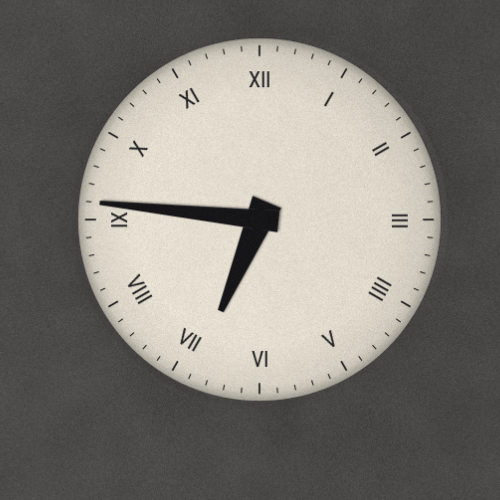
6:46
